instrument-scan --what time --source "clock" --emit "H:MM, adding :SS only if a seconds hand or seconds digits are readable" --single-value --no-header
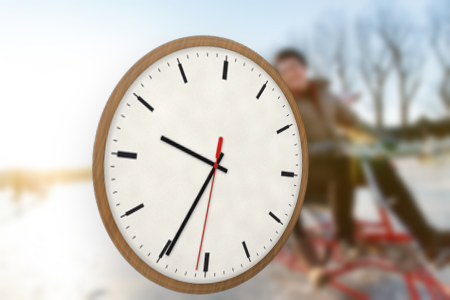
9:34:31
